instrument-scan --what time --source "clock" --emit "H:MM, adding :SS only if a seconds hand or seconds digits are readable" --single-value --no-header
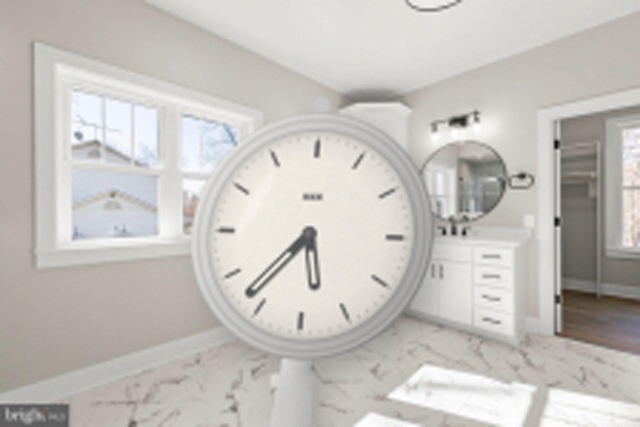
5:37
